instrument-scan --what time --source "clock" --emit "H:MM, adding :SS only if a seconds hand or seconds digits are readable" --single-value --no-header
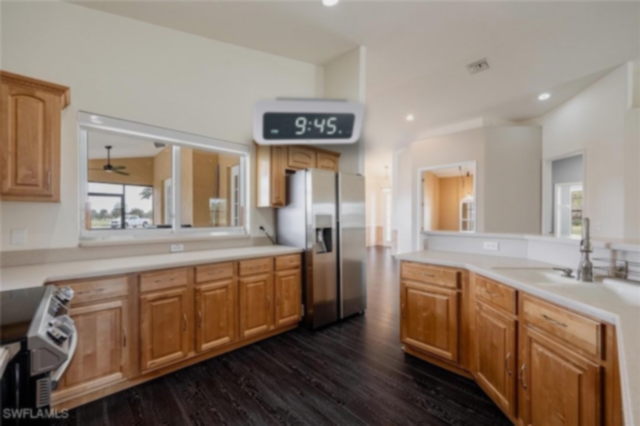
9:45
